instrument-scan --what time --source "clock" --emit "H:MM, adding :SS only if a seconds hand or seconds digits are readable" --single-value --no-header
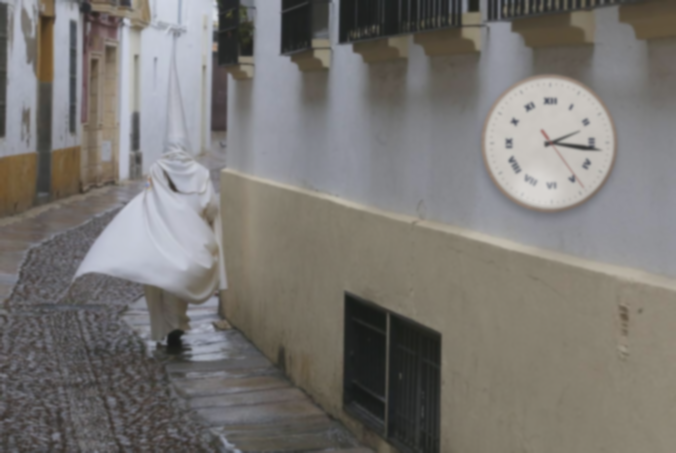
2:16:24
